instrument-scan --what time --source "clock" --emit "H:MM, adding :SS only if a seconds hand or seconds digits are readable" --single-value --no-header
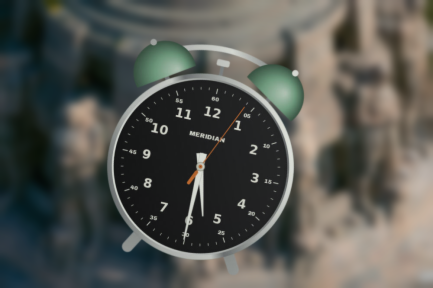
5:30:04
